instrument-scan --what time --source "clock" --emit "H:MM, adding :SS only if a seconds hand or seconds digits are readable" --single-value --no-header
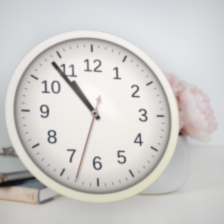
10:53:33
